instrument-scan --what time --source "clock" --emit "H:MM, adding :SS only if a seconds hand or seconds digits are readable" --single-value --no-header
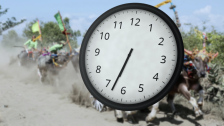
6:33
